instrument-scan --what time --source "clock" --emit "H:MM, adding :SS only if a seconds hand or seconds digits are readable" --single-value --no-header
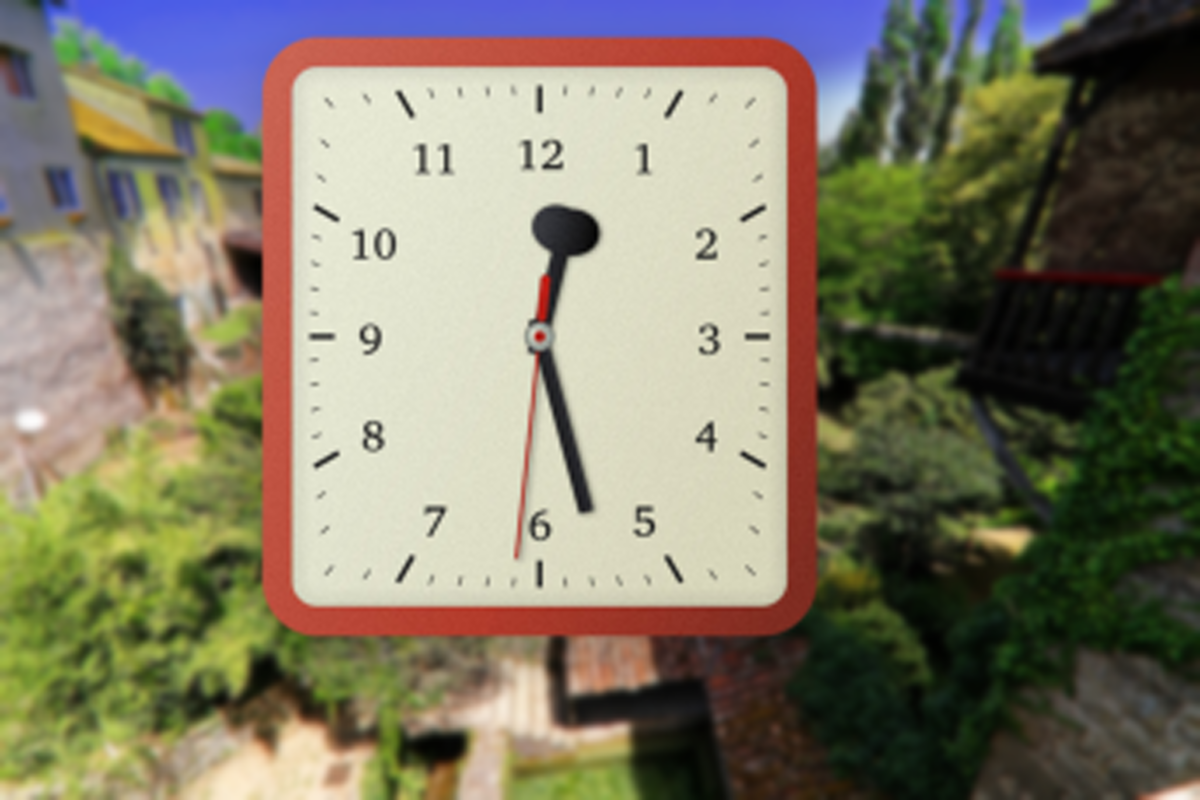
12:27:31
